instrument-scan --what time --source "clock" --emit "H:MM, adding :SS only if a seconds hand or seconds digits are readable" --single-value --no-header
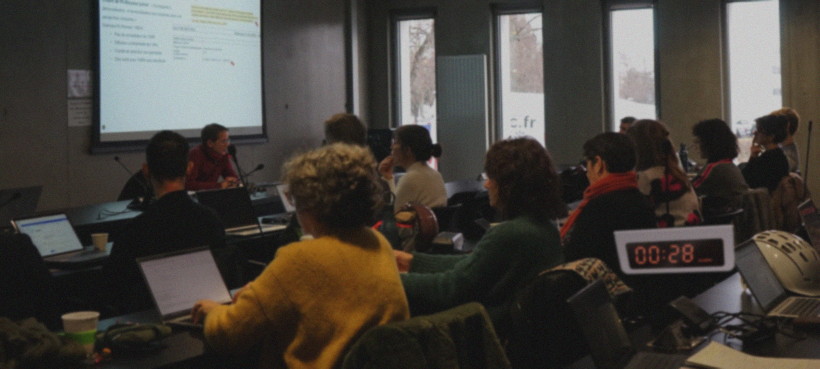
0:28
